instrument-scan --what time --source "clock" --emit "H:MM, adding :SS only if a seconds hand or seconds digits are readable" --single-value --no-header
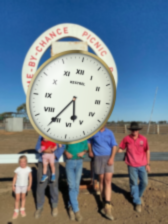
5:36
